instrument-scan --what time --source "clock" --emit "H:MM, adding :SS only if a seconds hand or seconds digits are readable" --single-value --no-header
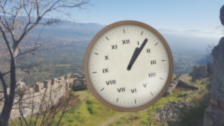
1:07
